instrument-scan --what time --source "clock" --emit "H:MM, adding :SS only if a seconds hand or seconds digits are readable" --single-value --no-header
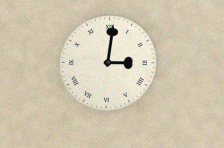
3:01
